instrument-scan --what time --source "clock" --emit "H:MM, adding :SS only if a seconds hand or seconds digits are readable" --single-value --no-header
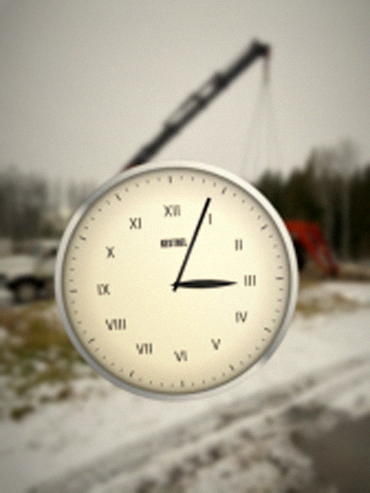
3:04
